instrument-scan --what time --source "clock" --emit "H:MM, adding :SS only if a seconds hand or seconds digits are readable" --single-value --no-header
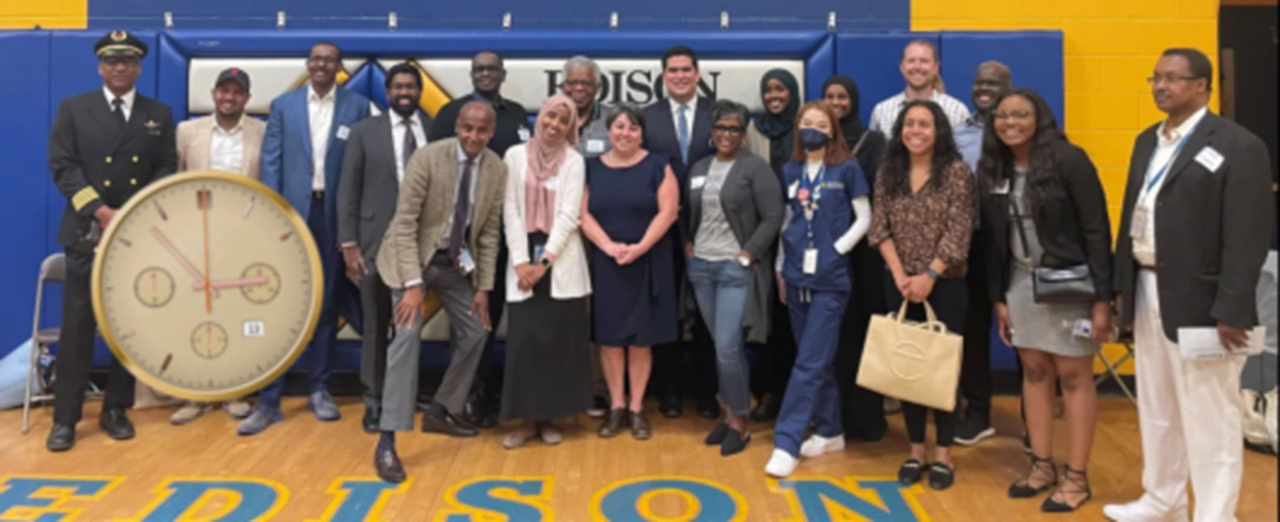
2:53
